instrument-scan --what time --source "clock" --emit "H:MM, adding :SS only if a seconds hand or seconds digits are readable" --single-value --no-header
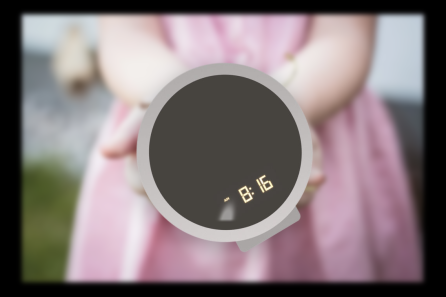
8:16
